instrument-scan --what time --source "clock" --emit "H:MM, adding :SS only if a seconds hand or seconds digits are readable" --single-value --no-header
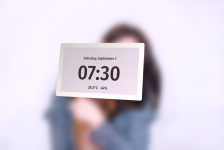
7:30
